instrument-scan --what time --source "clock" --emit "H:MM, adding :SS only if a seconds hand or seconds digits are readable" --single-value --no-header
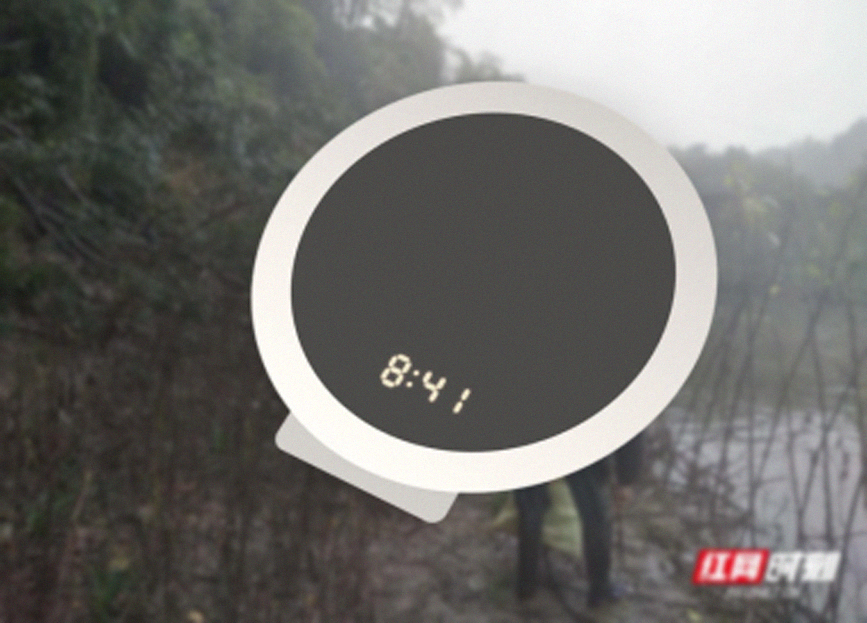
8:41
